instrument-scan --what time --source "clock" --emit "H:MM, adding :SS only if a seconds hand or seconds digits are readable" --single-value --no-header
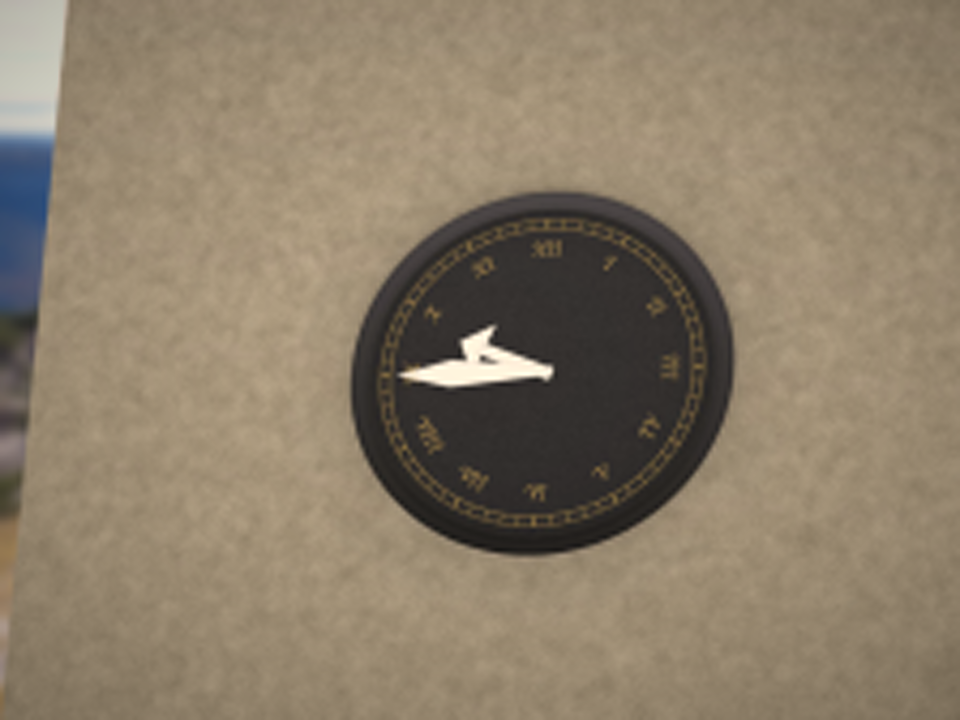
9:45
